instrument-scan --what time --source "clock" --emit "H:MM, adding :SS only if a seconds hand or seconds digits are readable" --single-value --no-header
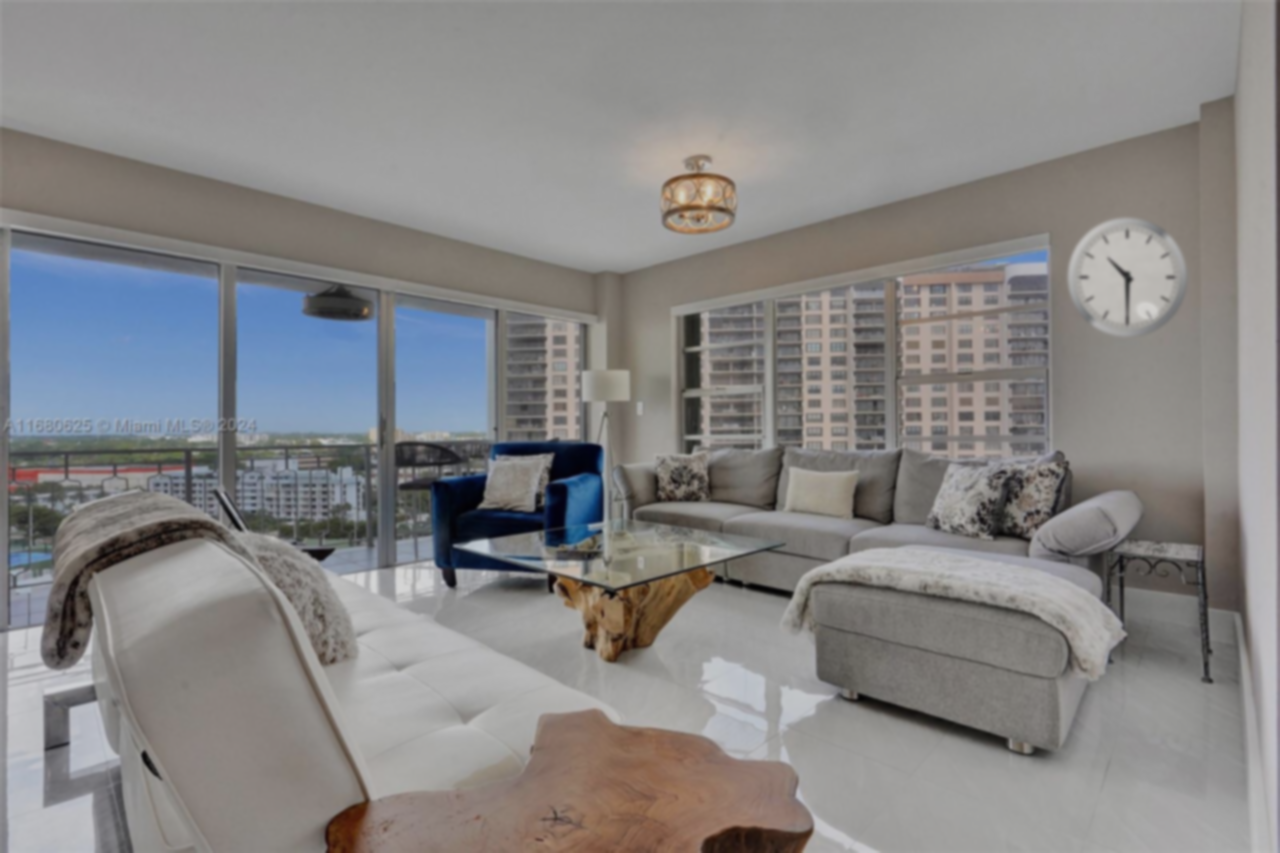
10:30
